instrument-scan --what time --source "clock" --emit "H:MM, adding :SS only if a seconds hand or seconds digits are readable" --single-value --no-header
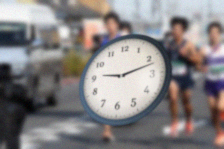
9:12
